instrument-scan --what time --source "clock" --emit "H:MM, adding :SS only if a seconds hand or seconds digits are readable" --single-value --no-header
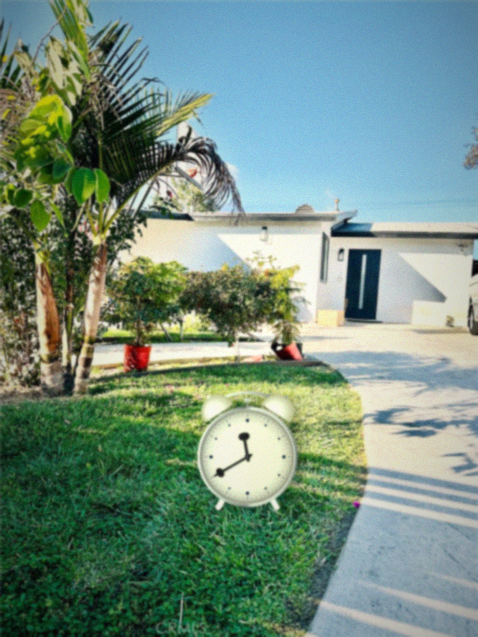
11:40
